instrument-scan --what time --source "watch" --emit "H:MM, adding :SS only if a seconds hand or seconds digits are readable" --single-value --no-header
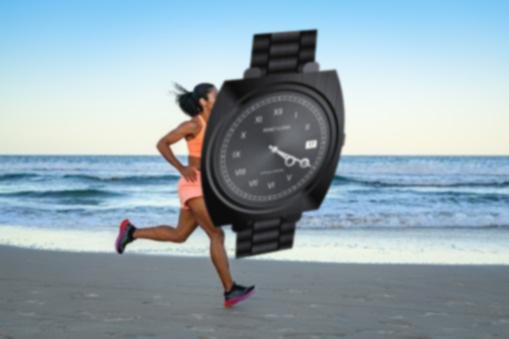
4:20
